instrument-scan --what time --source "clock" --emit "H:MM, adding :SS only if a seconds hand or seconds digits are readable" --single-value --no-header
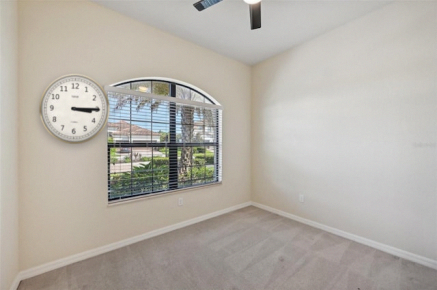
3:15
